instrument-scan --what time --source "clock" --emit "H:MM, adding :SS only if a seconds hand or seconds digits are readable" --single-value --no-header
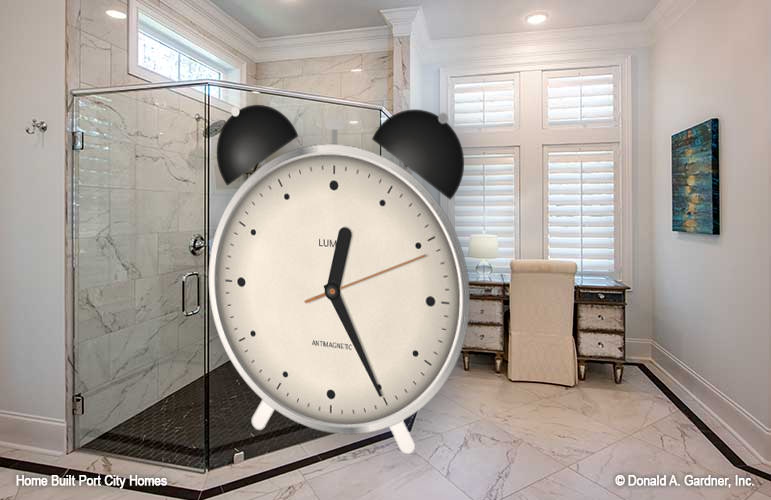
12:25:11
